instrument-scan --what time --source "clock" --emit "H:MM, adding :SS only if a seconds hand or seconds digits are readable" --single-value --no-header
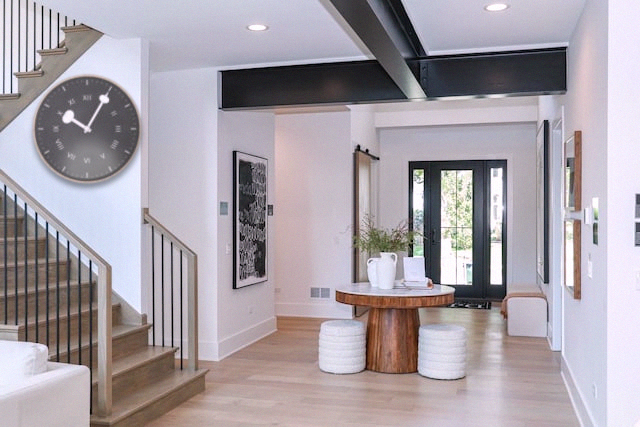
10:05
